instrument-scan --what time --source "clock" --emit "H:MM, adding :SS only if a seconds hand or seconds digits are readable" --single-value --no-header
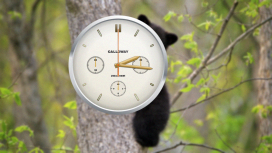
2:16
